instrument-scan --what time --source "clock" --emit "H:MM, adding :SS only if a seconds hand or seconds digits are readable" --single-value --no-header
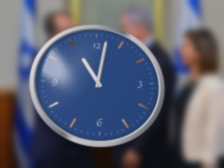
11:02
